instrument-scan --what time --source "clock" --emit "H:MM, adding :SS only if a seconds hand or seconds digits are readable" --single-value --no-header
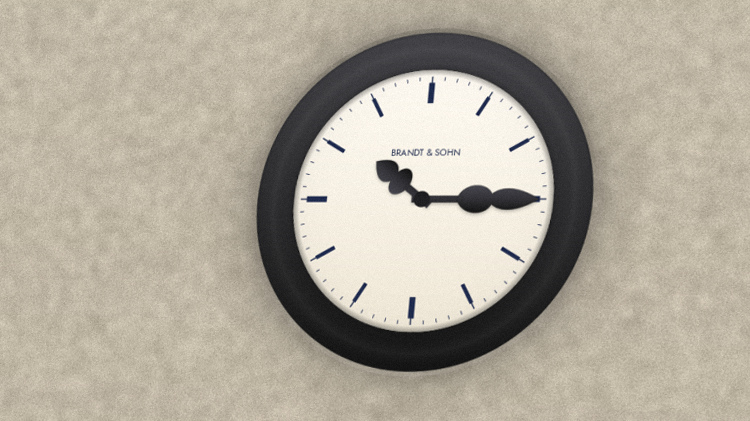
10:15
